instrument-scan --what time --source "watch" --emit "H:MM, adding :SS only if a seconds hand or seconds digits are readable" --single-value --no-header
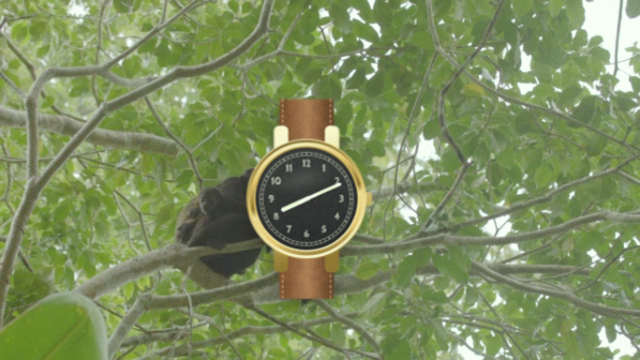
8:11
